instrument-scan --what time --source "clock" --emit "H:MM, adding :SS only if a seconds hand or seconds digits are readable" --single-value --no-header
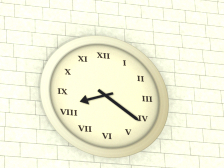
8:21
